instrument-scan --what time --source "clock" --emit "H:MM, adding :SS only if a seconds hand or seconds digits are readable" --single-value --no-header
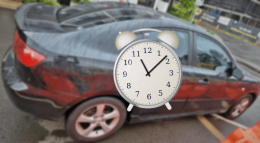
11:08
